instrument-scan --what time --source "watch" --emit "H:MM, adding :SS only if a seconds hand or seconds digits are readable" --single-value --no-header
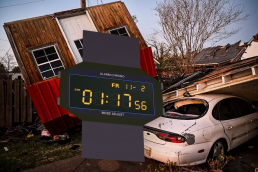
1:17:56
